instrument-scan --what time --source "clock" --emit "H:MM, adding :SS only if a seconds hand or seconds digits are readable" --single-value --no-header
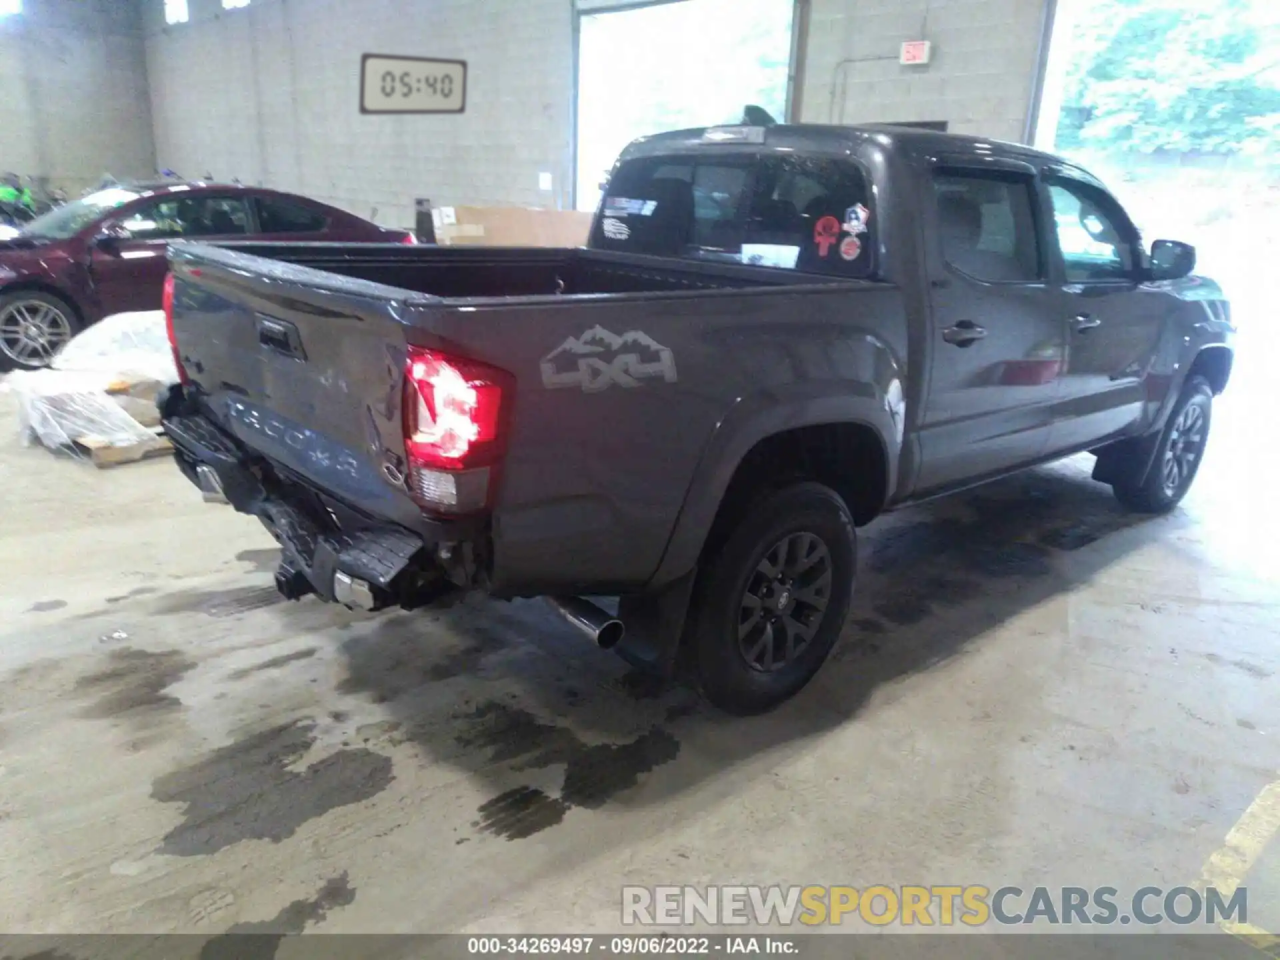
5:40
